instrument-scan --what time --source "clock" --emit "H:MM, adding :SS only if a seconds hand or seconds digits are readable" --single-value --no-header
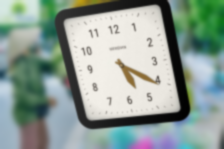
5:21
